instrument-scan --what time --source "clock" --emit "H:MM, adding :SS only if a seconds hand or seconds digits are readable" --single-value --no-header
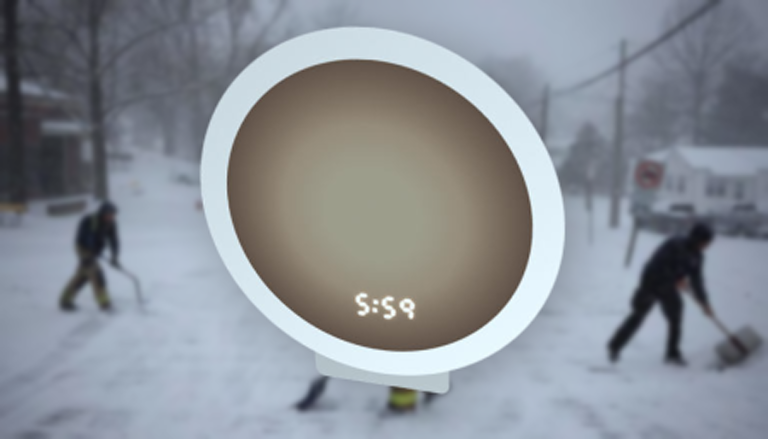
5:59
